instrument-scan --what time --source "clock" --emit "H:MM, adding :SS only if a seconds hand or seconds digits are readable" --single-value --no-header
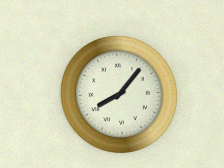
8:07
